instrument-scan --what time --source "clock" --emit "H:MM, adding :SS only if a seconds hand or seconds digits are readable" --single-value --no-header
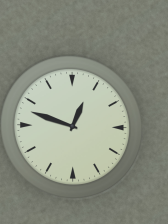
12:48
